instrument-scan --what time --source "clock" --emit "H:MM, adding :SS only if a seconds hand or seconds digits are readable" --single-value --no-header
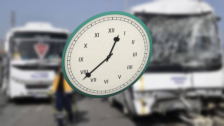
12:38
